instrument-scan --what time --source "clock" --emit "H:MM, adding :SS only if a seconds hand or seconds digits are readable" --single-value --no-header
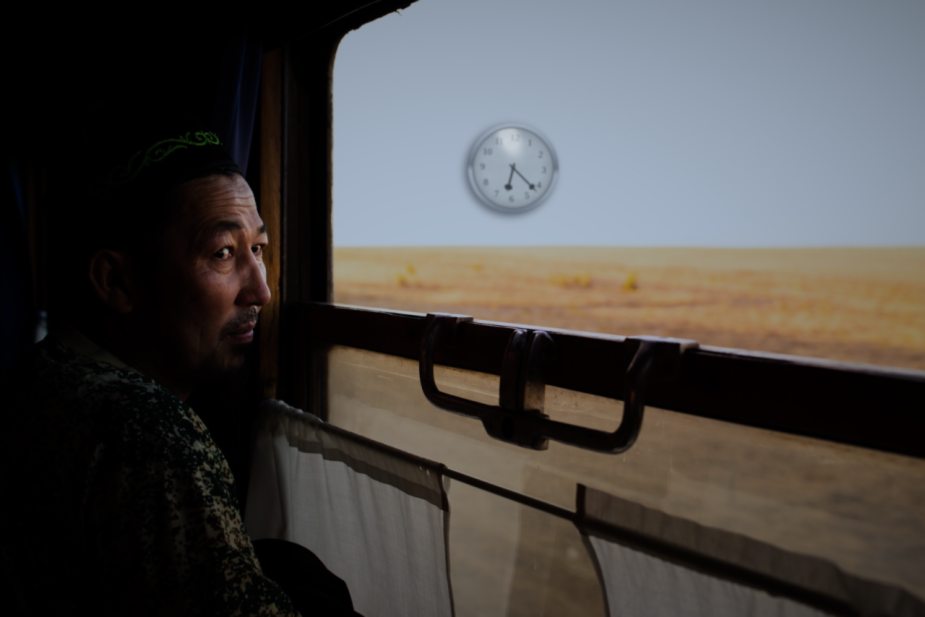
6:22
